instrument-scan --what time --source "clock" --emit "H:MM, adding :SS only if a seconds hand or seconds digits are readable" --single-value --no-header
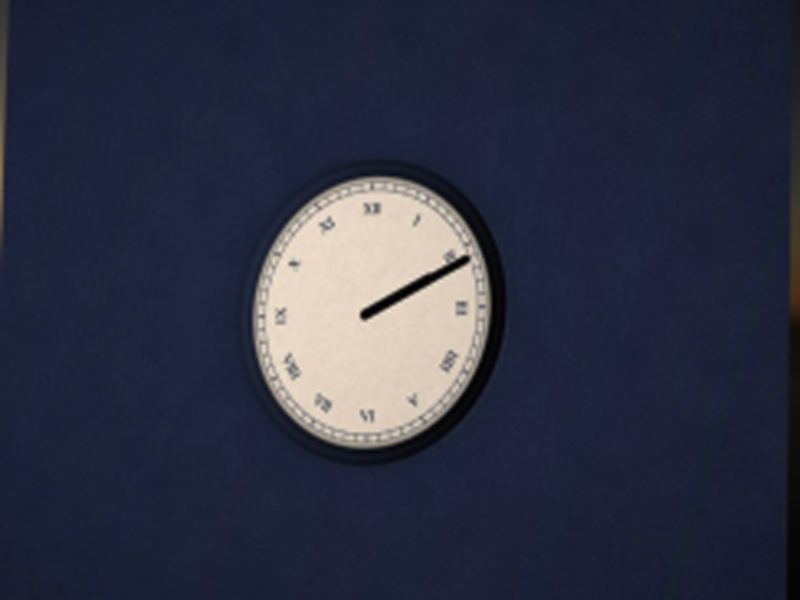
2:11
